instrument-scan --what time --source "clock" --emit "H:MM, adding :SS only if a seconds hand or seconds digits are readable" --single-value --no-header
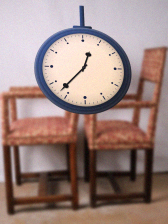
12:37
